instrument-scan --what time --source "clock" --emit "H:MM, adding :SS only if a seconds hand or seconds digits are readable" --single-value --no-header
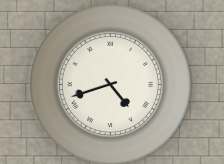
4:42
